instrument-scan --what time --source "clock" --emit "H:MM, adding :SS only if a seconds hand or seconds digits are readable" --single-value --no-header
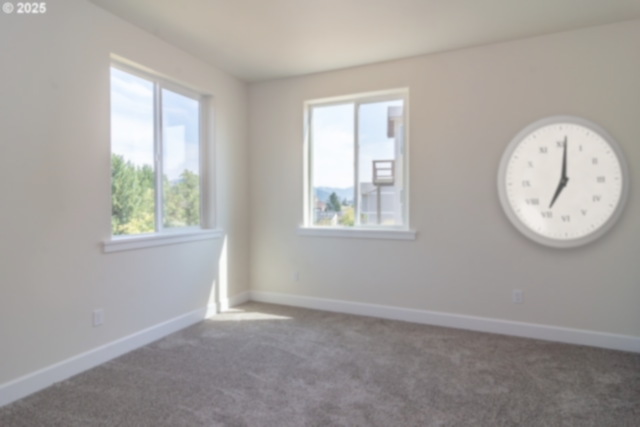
7:01
